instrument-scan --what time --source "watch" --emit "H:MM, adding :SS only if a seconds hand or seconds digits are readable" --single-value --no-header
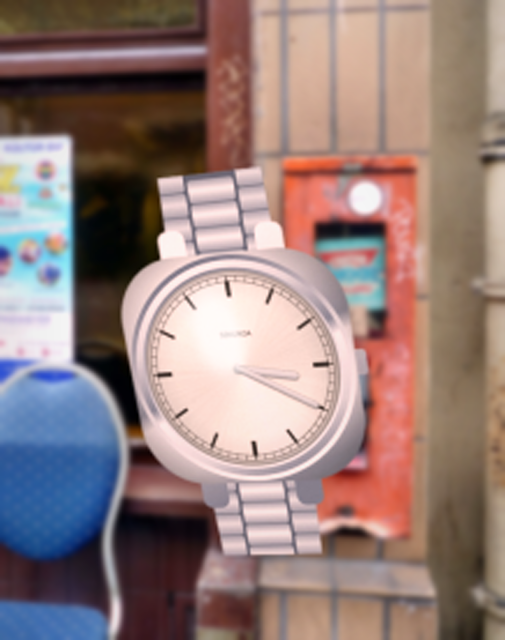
3:20
